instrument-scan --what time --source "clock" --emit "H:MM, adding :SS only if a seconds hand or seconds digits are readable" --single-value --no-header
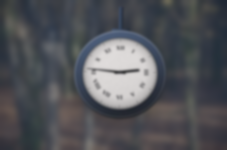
2:46
